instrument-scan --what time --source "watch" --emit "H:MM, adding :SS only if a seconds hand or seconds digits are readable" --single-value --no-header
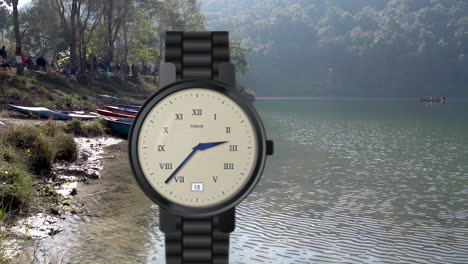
2:37
